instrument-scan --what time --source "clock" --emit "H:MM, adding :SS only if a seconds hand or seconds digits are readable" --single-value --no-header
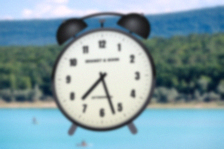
7:27
